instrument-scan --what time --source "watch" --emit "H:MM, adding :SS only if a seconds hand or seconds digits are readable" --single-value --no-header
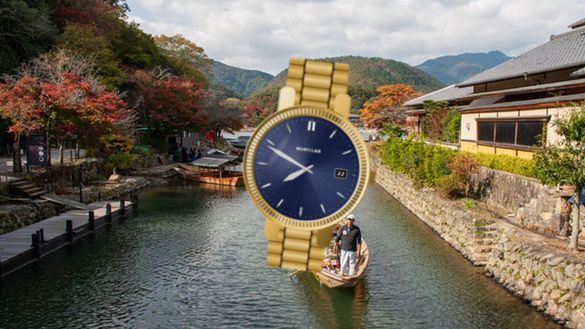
7:49
